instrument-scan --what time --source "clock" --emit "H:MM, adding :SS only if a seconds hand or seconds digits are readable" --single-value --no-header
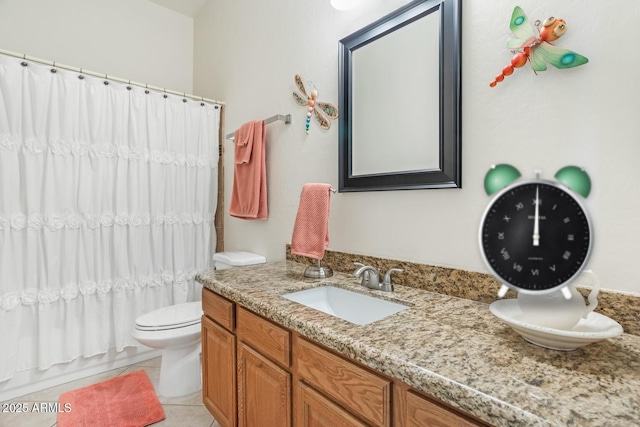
12:00
